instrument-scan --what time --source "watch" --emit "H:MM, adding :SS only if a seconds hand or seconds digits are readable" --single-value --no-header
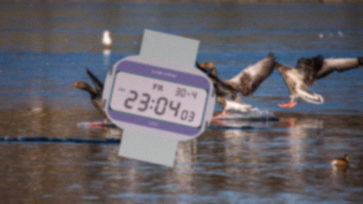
23:04
